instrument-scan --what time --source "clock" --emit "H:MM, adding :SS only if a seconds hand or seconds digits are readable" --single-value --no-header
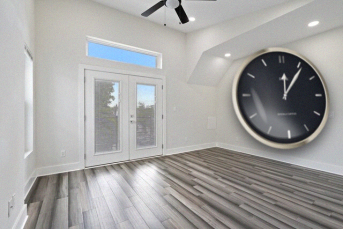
12:06
